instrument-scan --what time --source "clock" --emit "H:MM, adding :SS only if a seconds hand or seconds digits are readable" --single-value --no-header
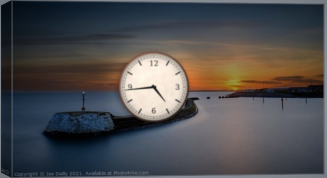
4:44
